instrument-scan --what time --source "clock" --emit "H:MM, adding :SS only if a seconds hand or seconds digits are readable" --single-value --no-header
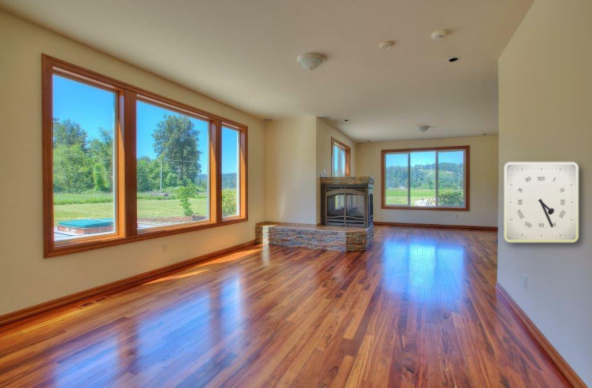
4:26
